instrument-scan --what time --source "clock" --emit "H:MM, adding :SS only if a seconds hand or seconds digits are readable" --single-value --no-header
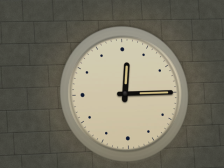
12:15
